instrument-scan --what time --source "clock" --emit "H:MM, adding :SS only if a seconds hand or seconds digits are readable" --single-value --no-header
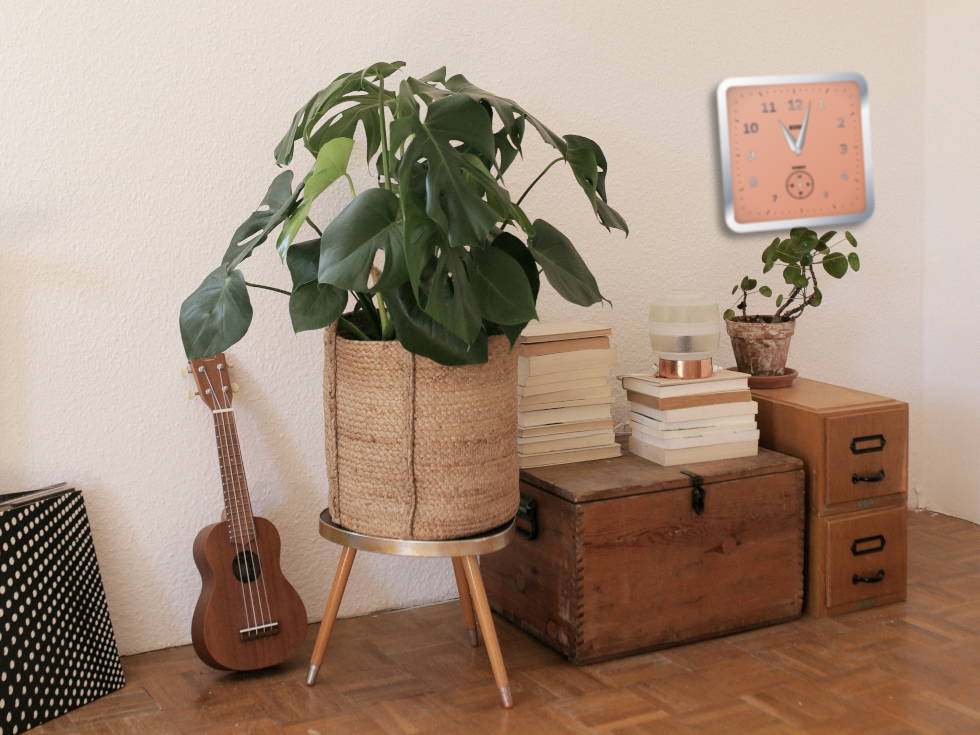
11:03
